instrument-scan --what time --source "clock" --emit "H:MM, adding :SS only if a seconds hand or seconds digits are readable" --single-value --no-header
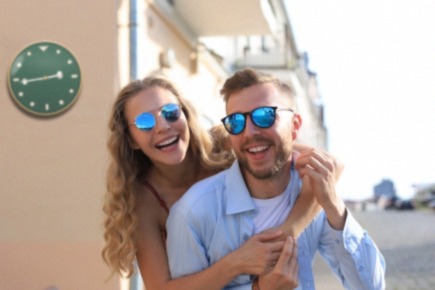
2:44
